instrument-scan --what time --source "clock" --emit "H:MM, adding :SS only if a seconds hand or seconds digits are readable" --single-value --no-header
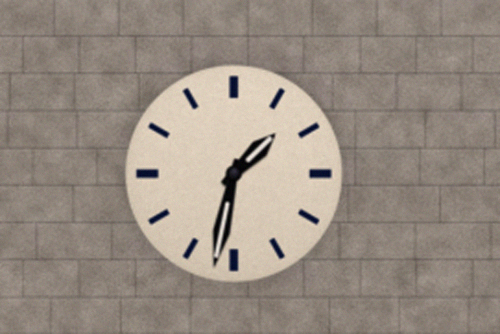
1:32
